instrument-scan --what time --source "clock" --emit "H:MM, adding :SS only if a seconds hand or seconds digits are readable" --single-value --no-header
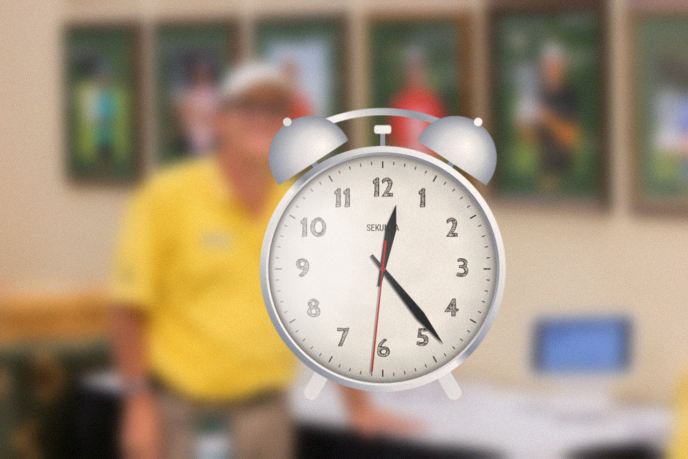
12:23:31
